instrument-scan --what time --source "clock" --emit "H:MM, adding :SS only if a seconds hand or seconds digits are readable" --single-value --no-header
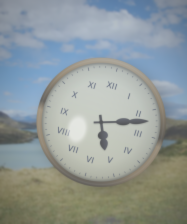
5:12
